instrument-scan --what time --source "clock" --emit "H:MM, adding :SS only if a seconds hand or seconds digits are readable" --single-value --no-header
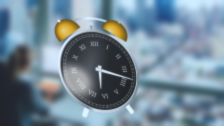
6:18
